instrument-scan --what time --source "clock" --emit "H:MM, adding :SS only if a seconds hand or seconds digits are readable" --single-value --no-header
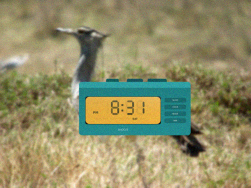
8:31
